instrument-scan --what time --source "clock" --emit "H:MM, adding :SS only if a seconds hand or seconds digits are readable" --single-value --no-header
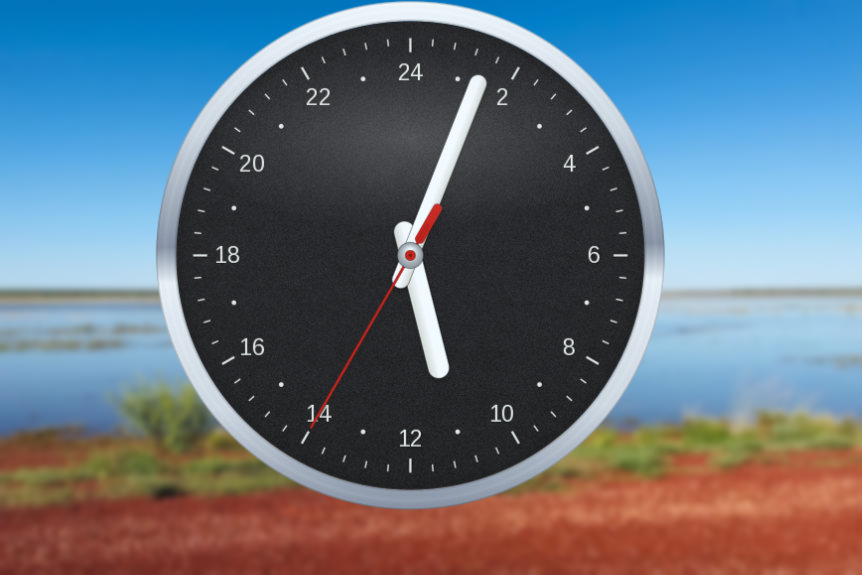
11:03:35
